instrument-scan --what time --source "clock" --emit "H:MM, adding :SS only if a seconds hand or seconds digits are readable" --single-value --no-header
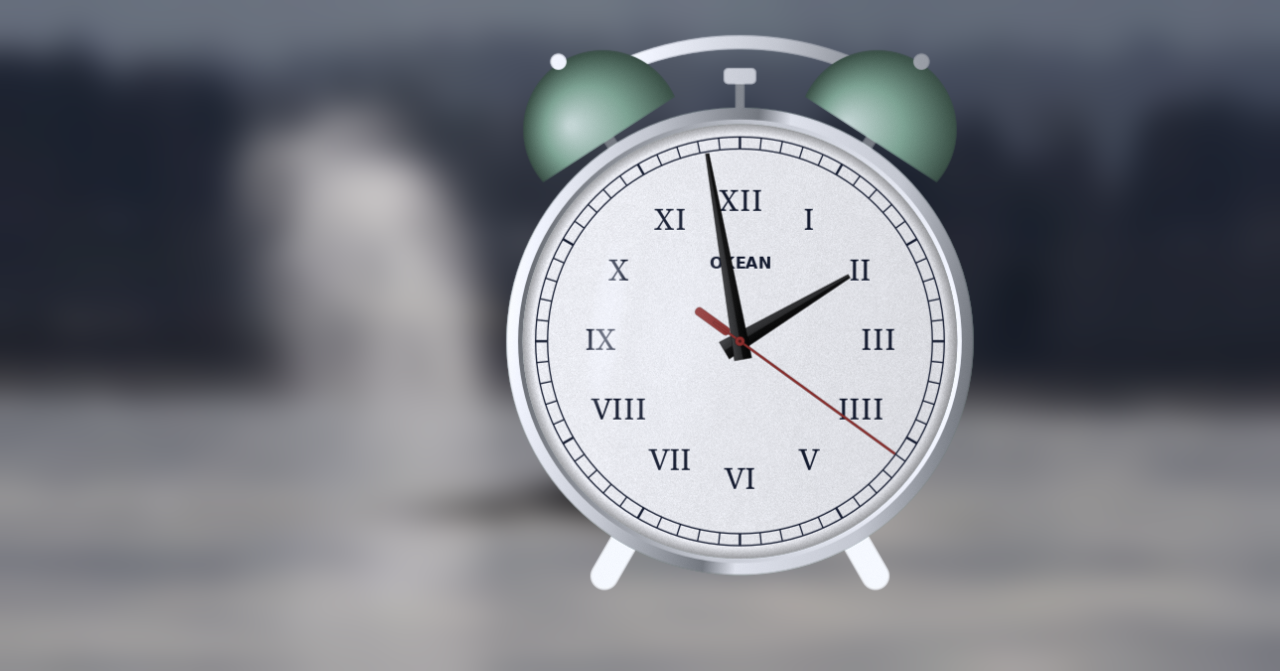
1:58:21
